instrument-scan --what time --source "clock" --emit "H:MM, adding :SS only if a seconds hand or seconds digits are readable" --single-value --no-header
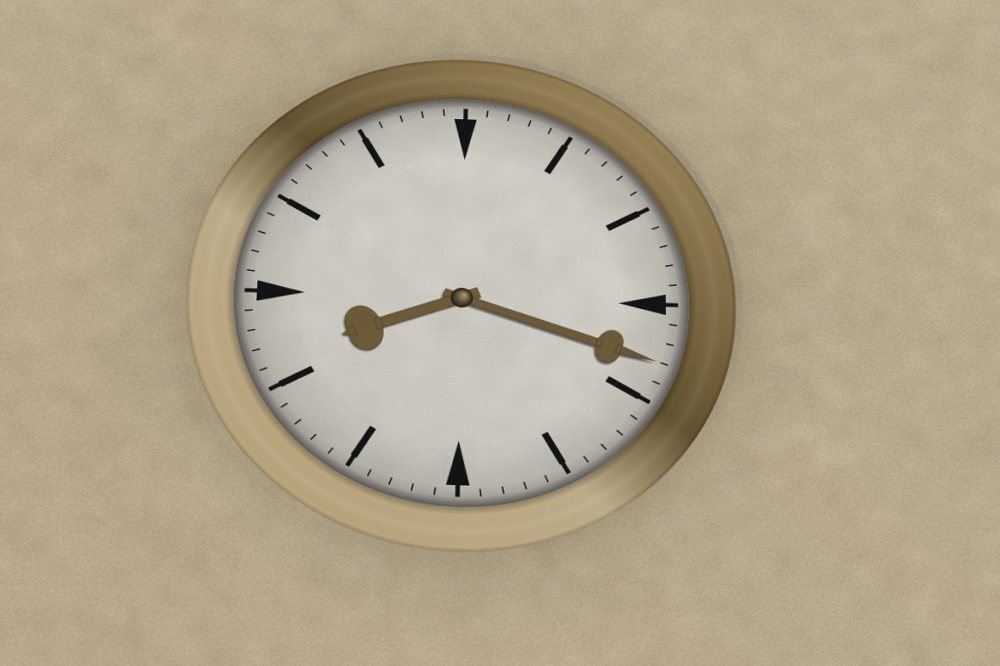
8:18
